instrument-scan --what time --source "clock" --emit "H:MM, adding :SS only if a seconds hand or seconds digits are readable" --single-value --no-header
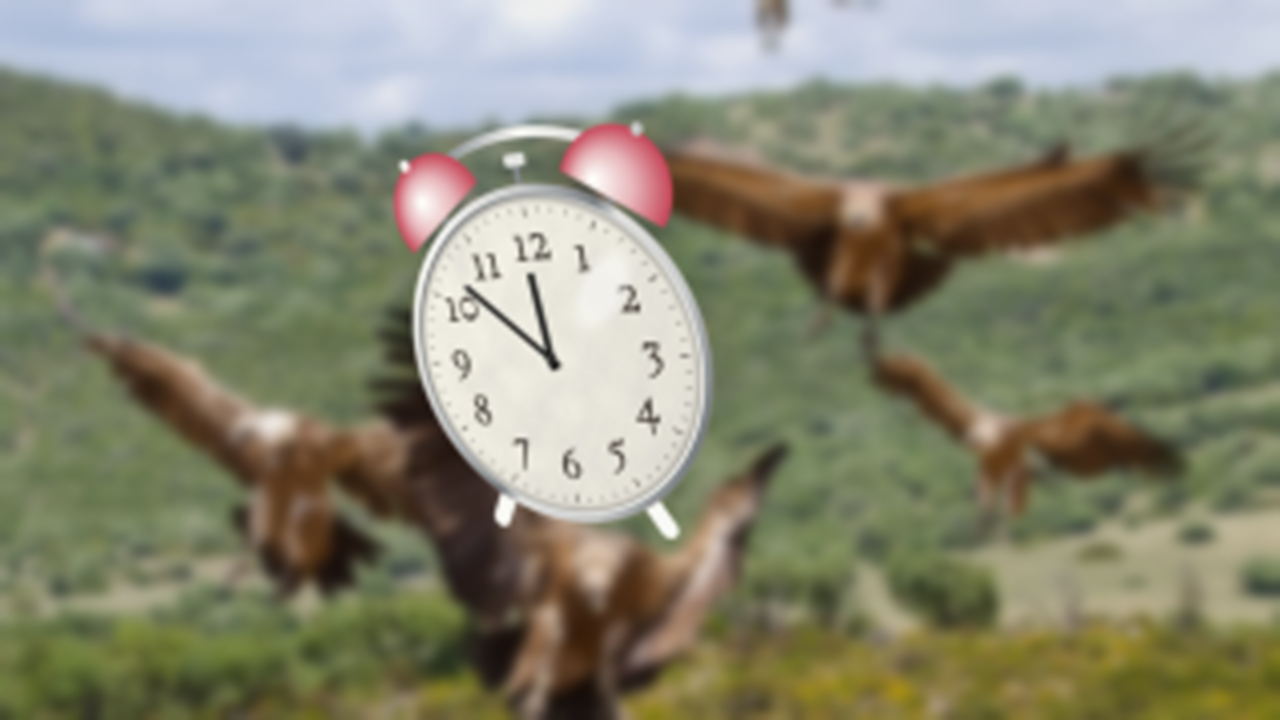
11:52
